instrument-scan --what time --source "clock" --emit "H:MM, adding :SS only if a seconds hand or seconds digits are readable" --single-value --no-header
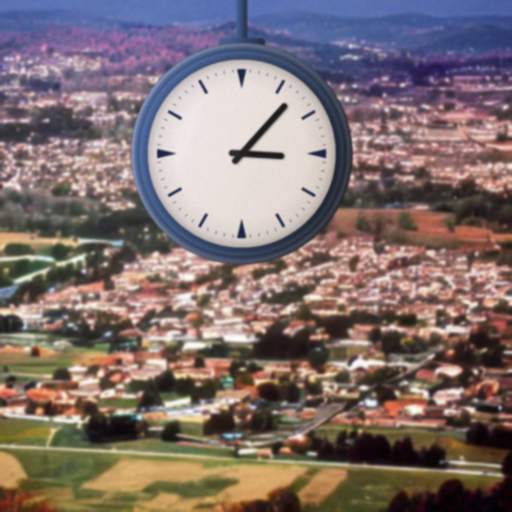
3:07
